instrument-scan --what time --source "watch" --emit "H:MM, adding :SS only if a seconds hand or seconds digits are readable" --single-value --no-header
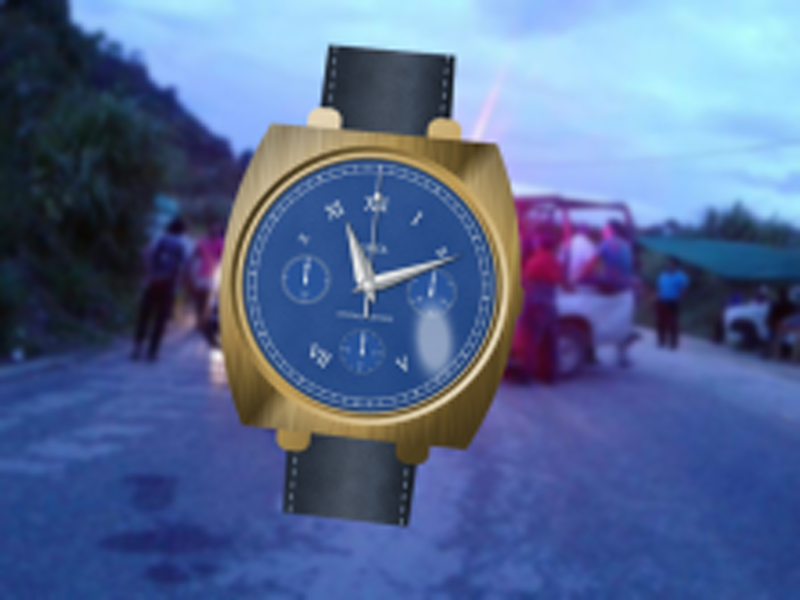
11:11
